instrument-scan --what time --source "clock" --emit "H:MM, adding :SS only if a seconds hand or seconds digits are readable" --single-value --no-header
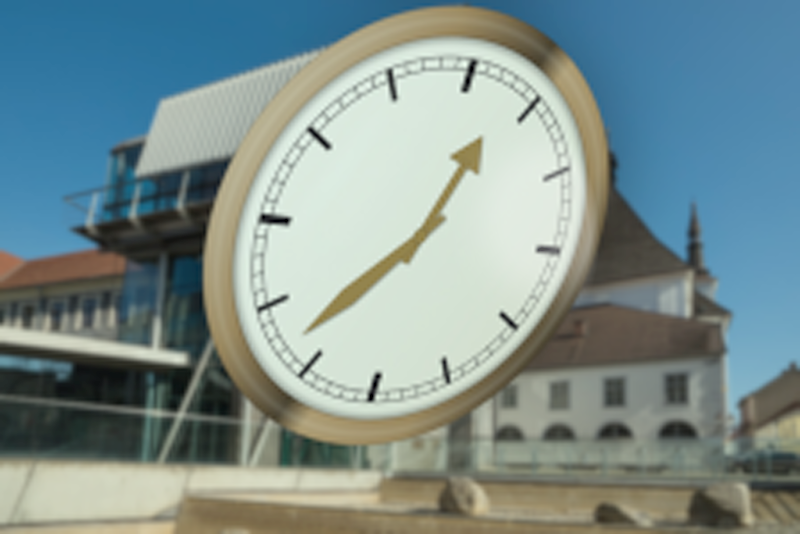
12:37
